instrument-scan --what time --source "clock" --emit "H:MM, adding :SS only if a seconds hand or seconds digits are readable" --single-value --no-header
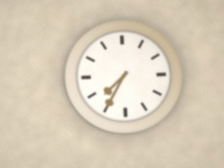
7:35
